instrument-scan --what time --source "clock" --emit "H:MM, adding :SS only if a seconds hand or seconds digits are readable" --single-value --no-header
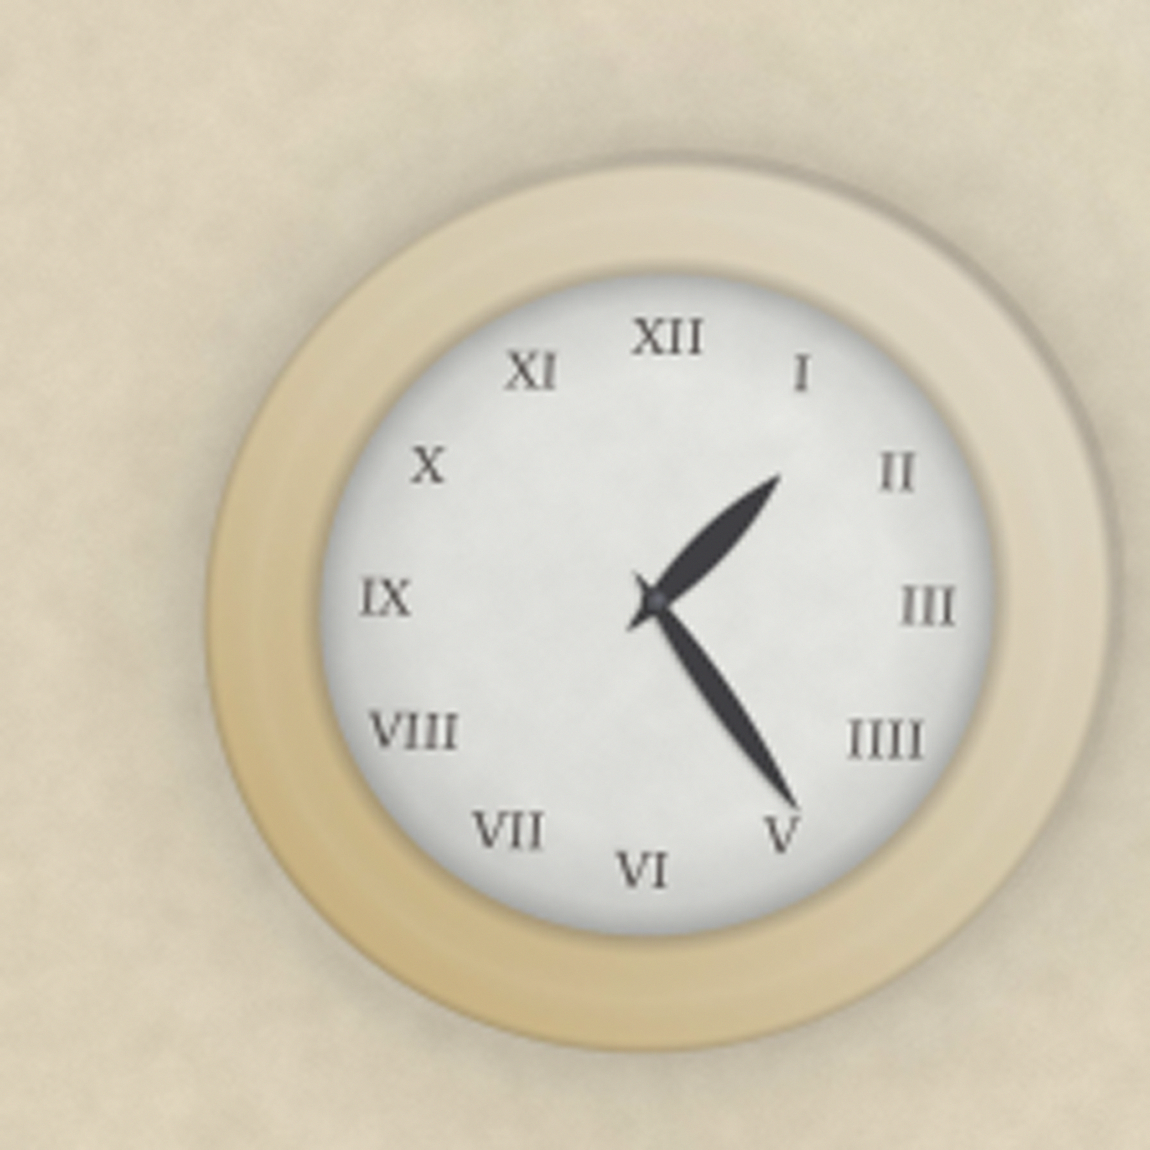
1:24
